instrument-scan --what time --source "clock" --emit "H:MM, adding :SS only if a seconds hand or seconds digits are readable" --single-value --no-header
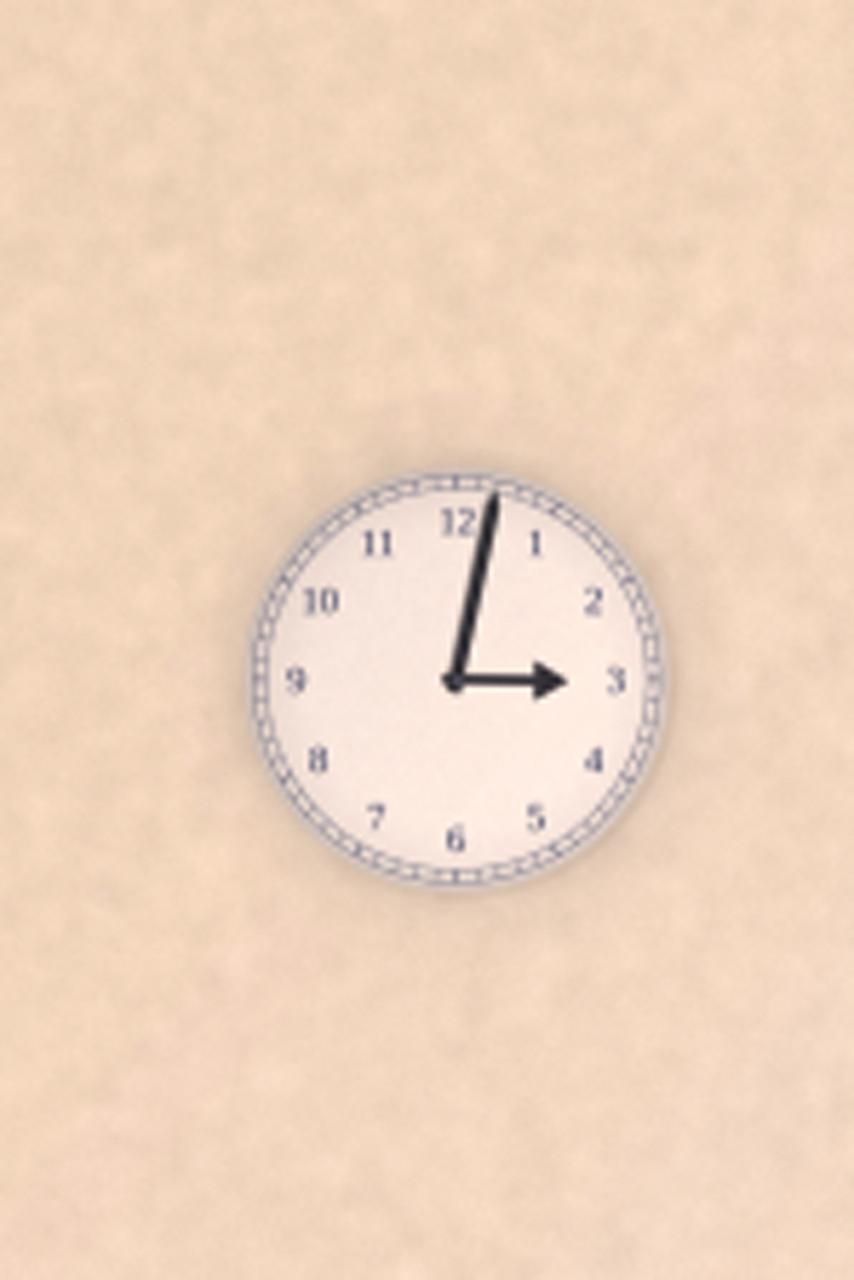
3:02
